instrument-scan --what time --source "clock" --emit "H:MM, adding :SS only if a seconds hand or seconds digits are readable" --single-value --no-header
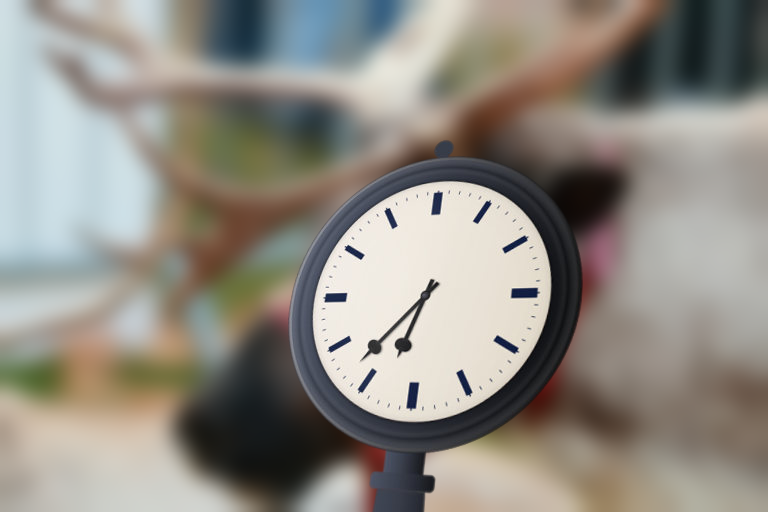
6:37
